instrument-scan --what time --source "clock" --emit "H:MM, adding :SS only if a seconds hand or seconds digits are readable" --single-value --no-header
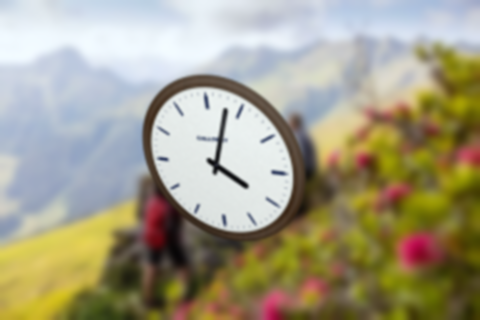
4:03
